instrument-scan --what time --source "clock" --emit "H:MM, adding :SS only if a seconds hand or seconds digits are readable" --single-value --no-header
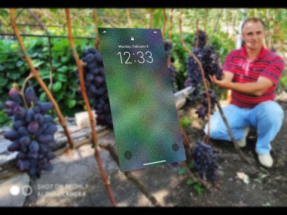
12:33
